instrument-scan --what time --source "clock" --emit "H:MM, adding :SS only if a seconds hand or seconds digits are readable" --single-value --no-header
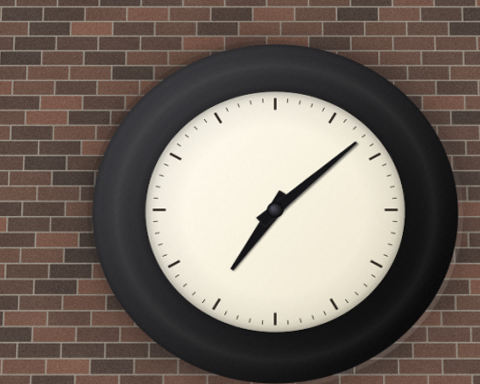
7:08
